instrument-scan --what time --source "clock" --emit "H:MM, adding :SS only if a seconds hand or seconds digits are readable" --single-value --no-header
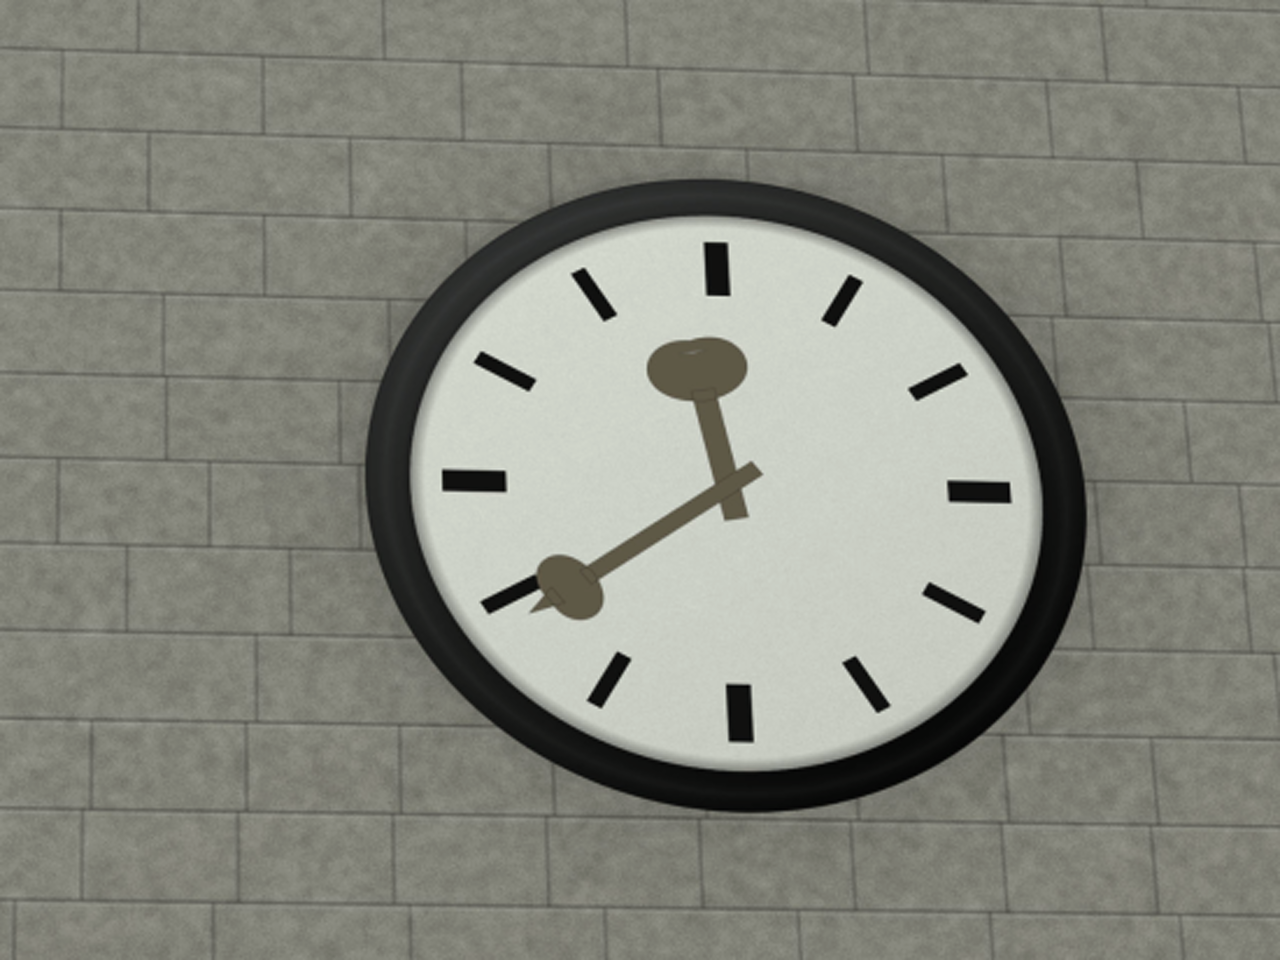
11:39
